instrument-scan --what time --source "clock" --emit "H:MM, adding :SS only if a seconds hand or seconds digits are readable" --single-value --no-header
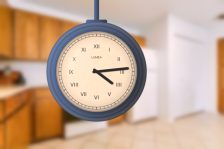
4:14
